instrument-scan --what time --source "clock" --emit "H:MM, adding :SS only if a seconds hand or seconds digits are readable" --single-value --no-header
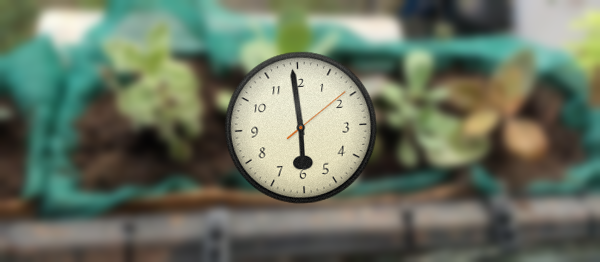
5:59:09
